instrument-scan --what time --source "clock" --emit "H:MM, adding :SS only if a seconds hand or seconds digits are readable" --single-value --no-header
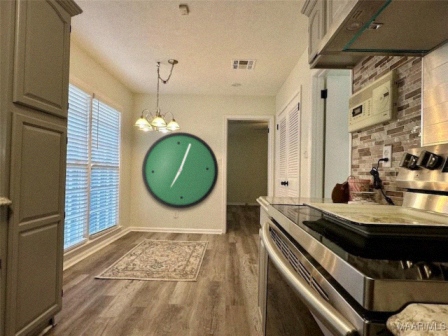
7:04
